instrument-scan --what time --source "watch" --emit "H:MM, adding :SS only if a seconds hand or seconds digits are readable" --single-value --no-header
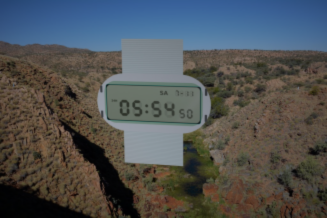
5:54:50
